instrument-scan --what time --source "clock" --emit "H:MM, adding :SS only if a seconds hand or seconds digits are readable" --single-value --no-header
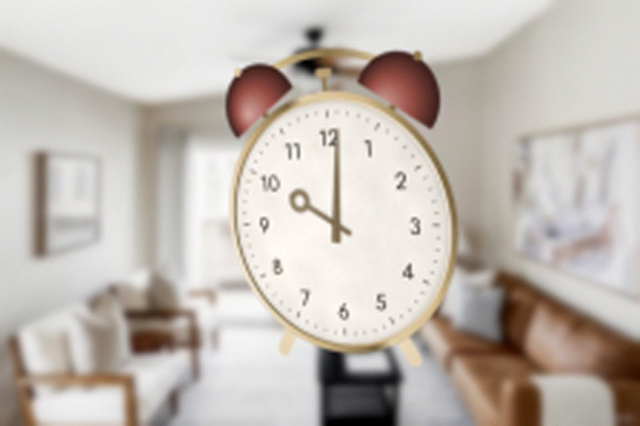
10:01
